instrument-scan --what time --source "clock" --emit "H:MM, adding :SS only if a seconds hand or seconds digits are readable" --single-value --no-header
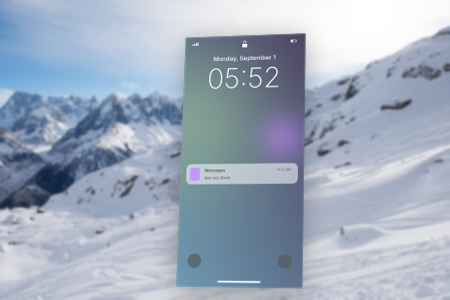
5:52
